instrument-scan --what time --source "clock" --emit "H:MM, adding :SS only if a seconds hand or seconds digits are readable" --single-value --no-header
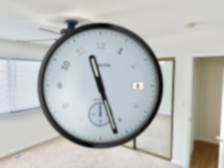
11:27
